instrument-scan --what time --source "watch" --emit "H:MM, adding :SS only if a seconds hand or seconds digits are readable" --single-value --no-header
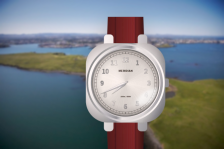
7:41
